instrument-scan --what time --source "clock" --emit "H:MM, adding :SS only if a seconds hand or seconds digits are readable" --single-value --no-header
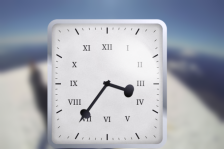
3:36
